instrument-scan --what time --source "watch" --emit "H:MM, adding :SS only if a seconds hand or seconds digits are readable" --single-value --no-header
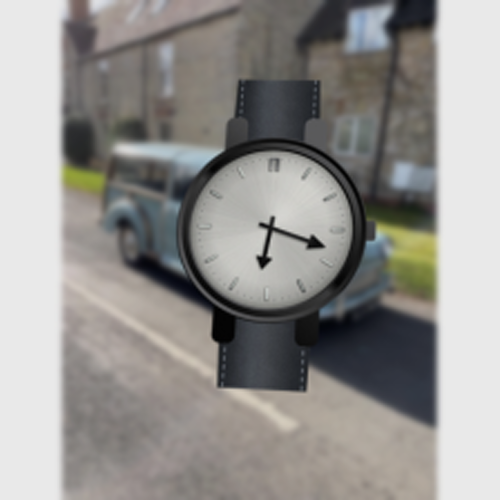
6:18
